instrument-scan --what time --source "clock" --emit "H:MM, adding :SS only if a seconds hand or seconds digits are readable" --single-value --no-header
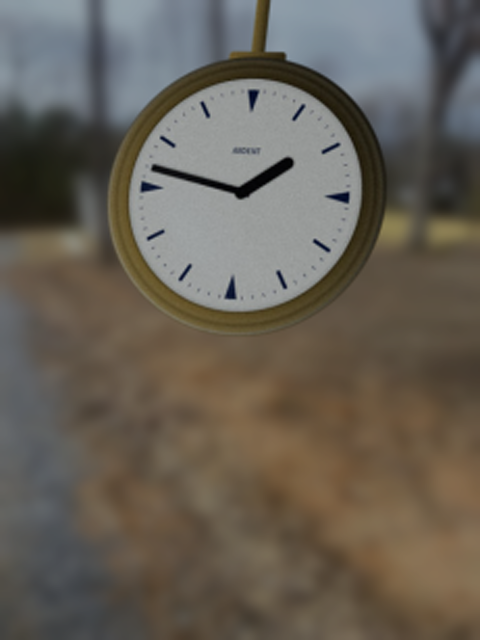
1:47
